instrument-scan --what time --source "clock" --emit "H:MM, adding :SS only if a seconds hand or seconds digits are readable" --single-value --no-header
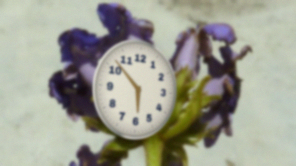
5:52
